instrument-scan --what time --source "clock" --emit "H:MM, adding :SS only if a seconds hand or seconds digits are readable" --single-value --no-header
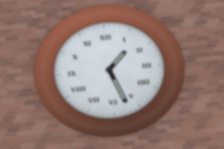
1:27
